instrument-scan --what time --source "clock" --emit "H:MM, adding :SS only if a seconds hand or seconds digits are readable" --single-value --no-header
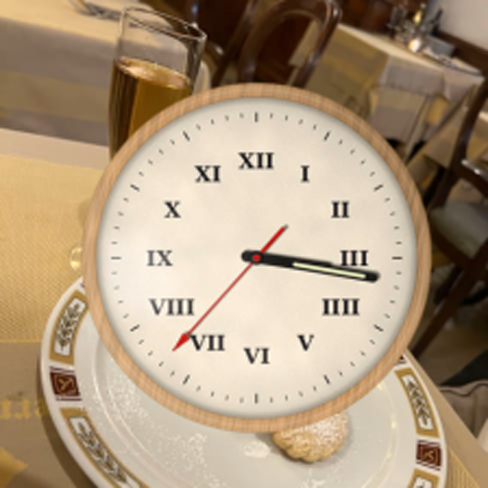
3:16:37
